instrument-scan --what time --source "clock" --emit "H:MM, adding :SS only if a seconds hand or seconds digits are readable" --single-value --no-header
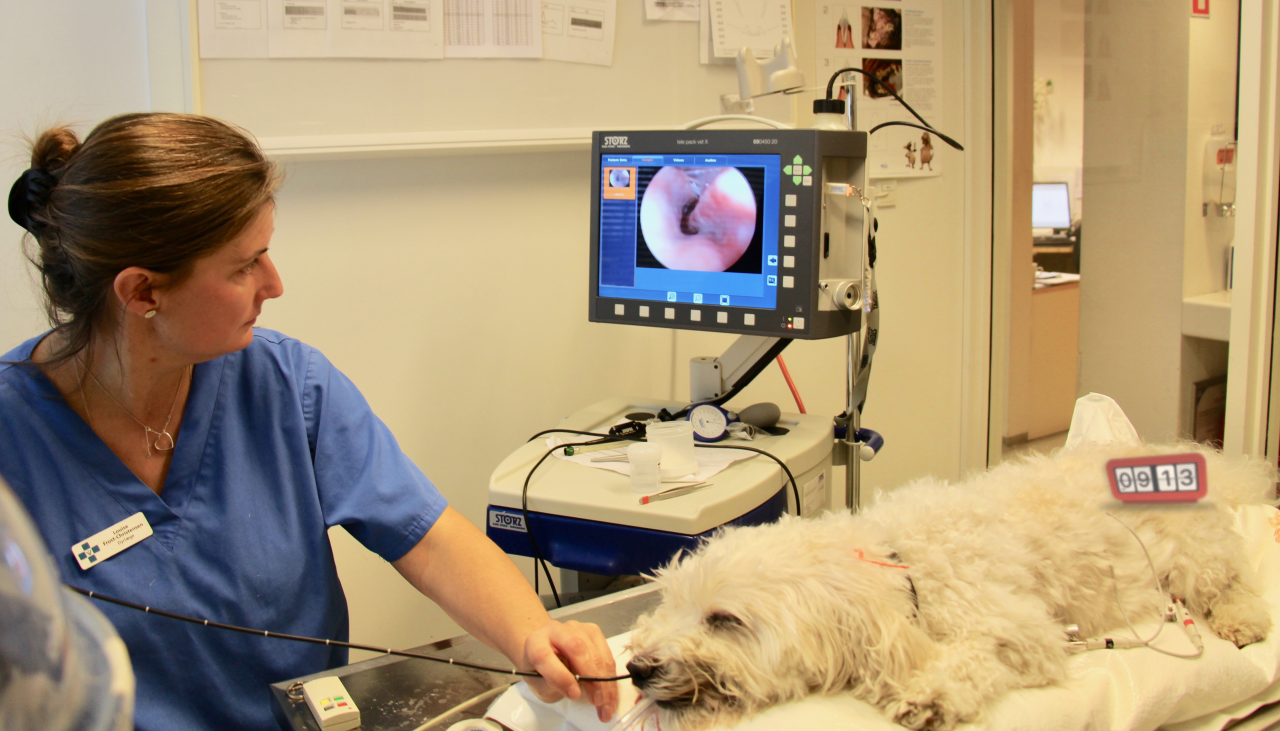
9:13
